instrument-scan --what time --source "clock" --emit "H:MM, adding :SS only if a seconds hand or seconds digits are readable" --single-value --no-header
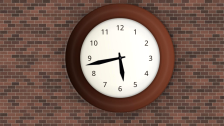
5:43
